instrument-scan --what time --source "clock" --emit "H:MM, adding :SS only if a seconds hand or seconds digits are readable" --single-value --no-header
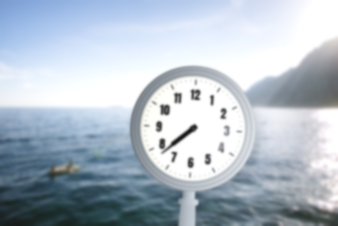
7:38
